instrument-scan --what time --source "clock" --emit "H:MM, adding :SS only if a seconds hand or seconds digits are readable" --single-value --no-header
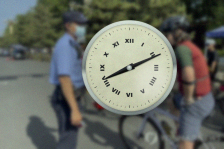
8:11
